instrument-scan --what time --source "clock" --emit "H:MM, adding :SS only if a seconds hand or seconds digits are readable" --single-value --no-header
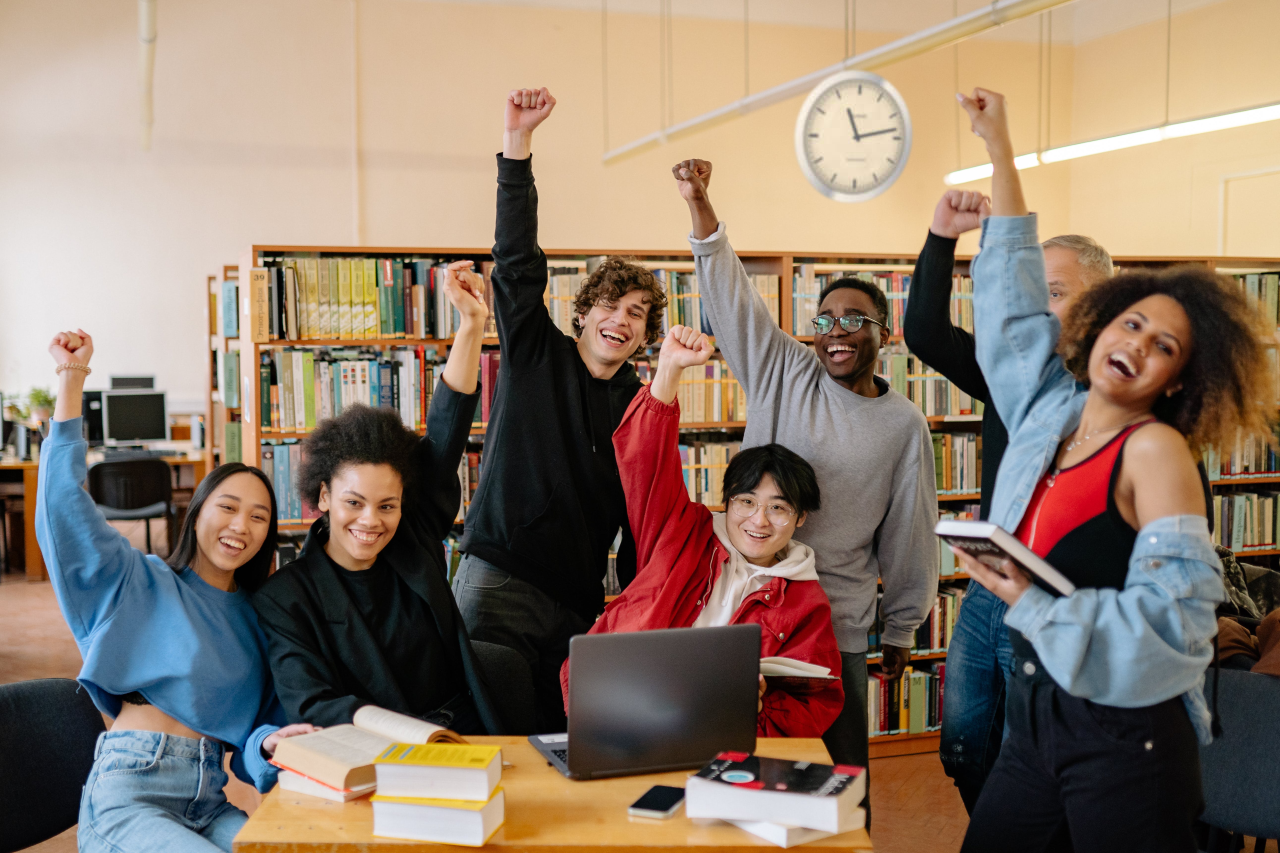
11:13
